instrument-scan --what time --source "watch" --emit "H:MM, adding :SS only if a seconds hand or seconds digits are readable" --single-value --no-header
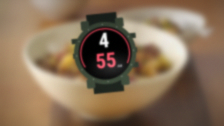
4:55
